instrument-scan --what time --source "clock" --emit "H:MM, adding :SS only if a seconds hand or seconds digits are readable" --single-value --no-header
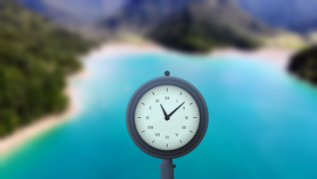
11:08
